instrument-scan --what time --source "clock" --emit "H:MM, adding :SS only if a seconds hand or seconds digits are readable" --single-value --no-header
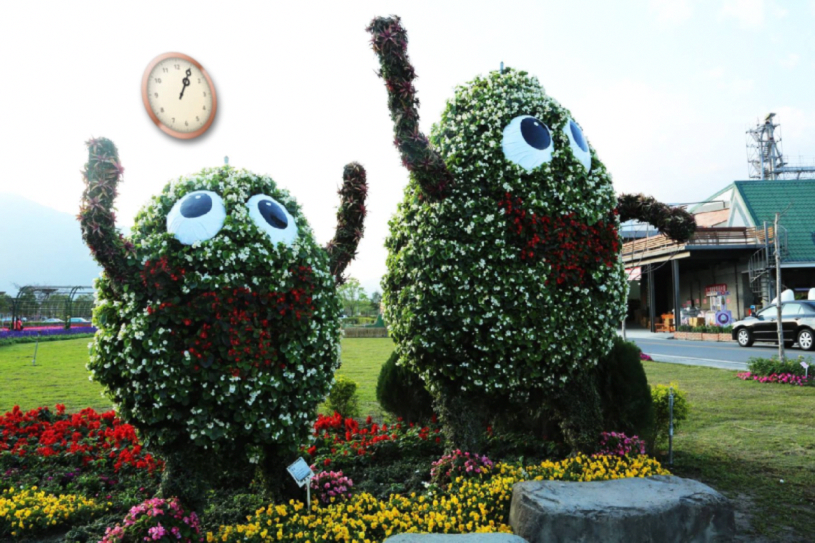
1:05
